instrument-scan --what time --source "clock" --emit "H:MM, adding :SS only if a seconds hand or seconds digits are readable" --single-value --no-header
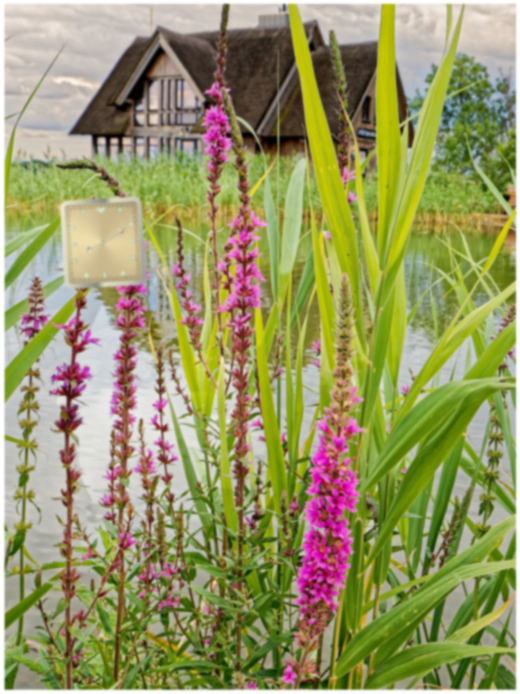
8:10
